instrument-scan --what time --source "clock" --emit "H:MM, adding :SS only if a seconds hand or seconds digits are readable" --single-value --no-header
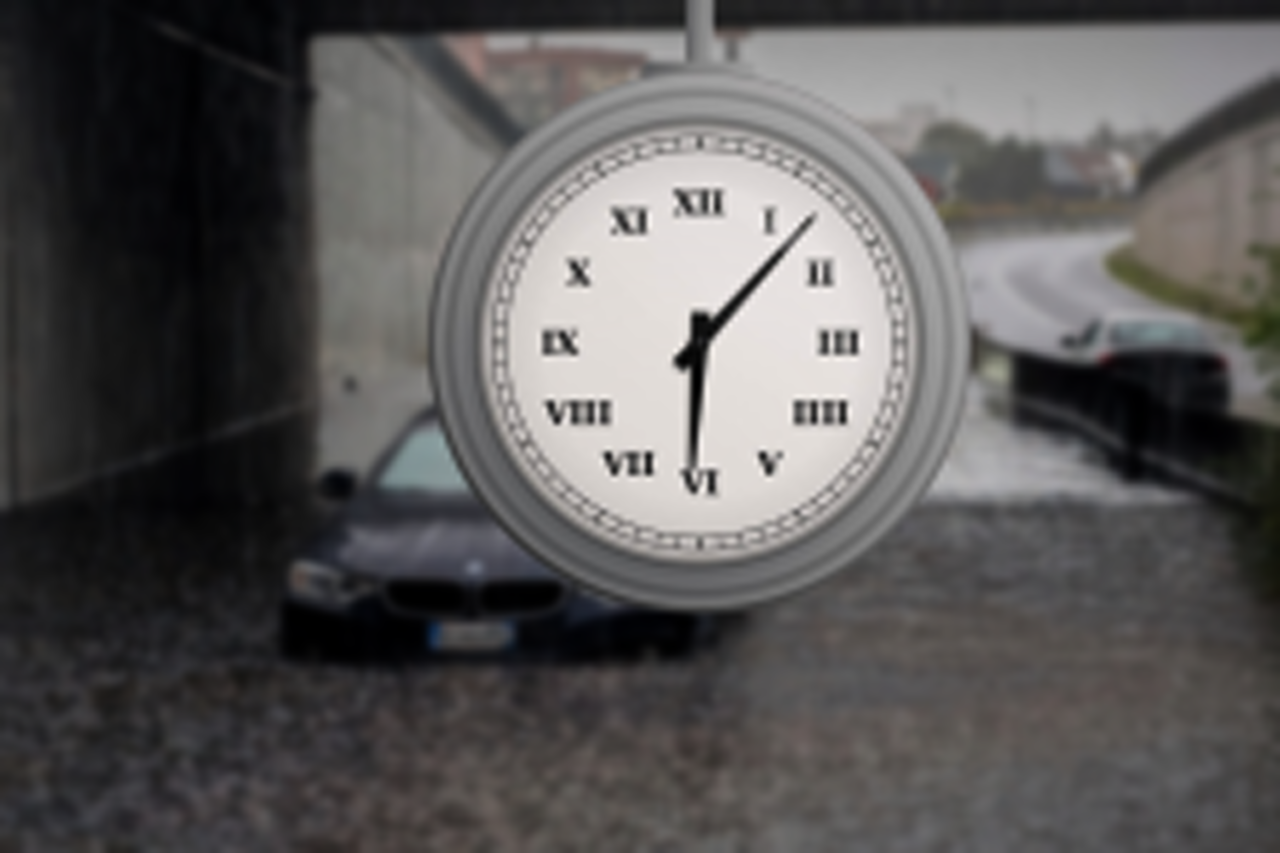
6:07
